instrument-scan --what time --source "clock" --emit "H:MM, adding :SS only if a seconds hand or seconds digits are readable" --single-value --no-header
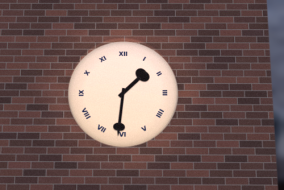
1:31
